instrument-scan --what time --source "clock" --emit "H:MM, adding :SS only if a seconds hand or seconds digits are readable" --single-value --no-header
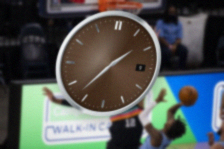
1:37
